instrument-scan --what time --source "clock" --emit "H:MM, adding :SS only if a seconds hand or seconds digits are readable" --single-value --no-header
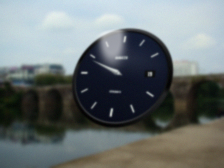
9:49
